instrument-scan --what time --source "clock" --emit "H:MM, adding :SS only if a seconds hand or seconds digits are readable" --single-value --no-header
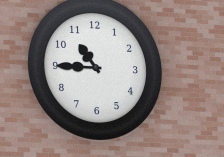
10:45
